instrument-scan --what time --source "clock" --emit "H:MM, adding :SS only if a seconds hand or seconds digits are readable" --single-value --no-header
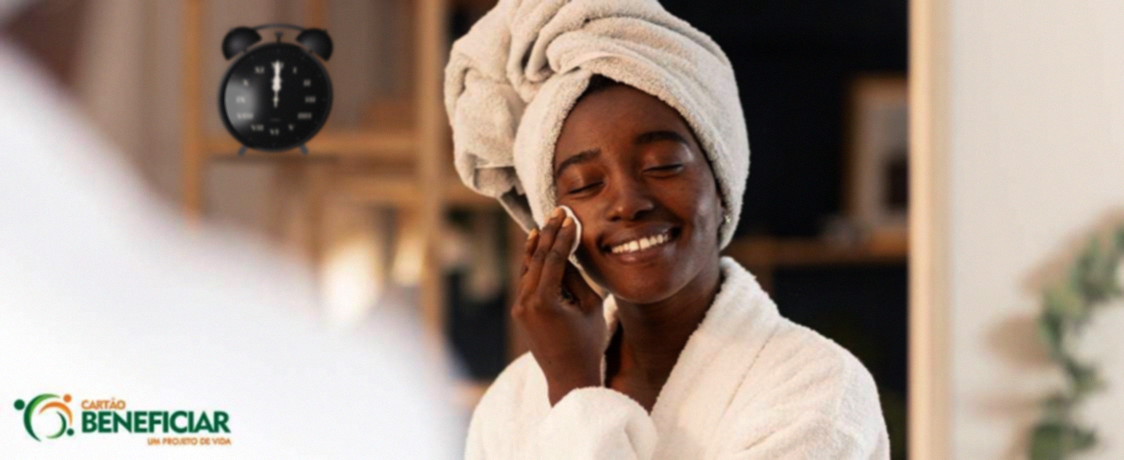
12:00
